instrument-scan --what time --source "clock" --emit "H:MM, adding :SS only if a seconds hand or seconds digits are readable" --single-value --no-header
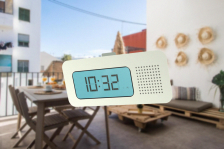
10:32
